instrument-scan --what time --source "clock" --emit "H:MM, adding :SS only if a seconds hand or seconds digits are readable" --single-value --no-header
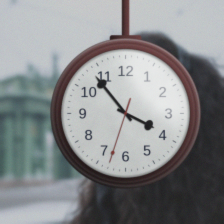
3:53:33
